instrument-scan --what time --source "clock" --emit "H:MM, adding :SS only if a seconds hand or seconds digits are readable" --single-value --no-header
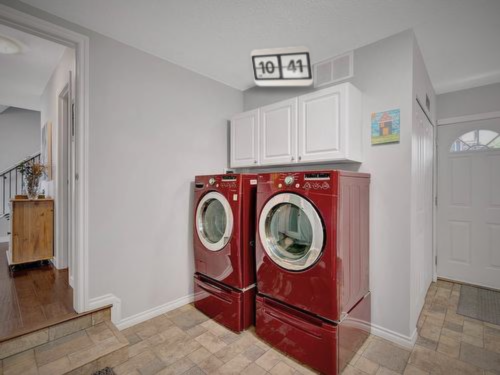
10:41
